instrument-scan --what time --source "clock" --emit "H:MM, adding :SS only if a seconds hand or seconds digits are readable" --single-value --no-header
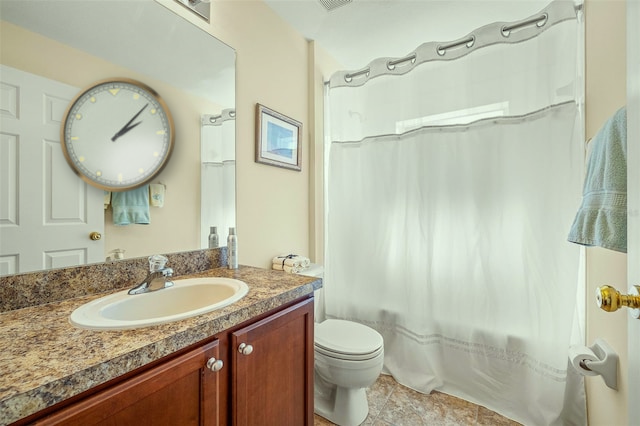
2:08
